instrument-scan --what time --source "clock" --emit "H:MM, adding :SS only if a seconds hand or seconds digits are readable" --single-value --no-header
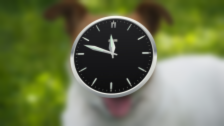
11:48
